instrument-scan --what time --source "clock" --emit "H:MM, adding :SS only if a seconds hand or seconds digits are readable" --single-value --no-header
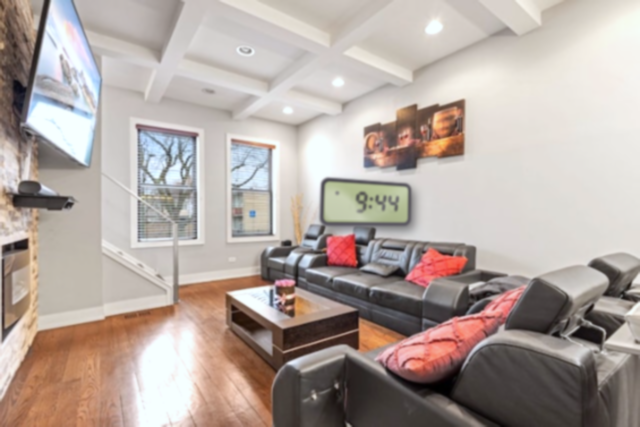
9:44
